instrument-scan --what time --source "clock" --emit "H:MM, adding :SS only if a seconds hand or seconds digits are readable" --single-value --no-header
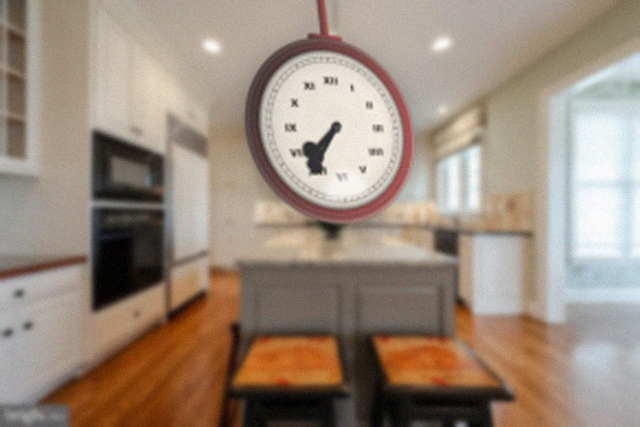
7:36
